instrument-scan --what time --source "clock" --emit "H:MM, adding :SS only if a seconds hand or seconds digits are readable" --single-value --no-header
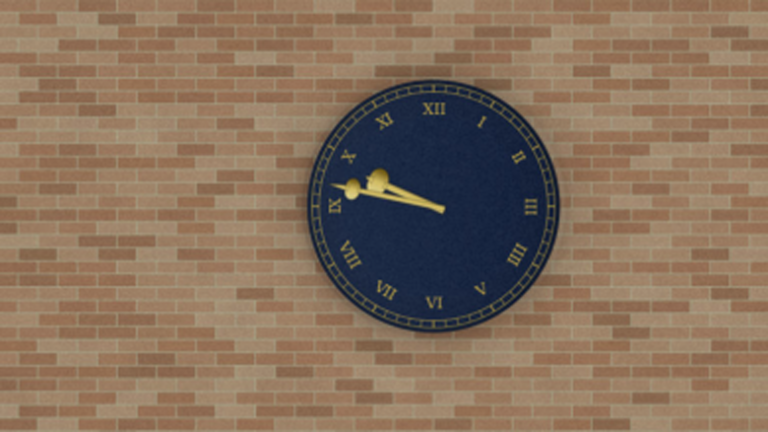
9:47
